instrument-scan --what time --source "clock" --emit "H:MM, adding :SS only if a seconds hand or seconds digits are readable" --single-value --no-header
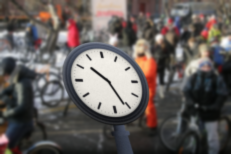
10:26
